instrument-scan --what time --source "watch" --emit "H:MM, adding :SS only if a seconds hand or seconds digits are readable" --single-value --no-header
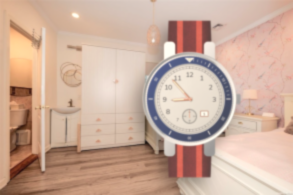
8:53
